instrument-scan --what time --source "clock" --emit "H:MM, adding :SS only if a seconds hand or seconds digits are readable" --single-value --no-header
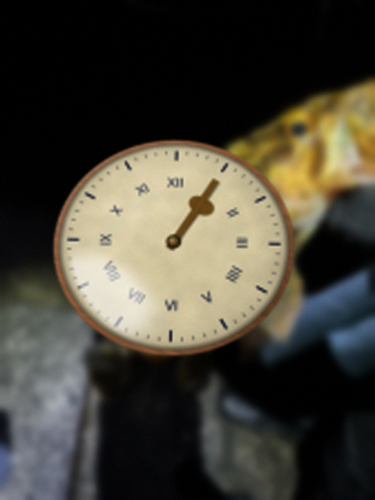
1:05
